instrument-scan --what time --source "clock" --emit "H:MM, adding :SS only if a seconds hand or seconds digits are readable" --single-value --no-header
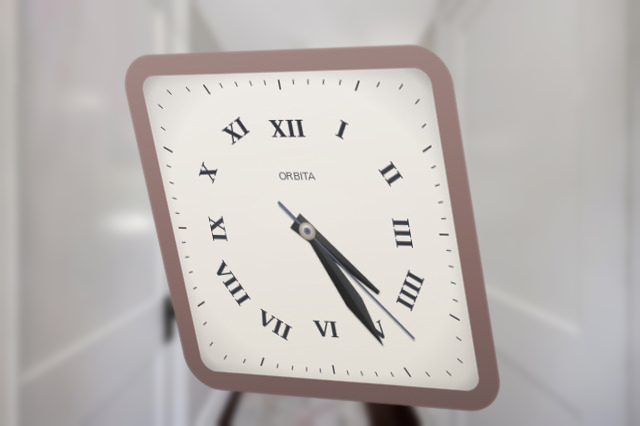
4:25:23
